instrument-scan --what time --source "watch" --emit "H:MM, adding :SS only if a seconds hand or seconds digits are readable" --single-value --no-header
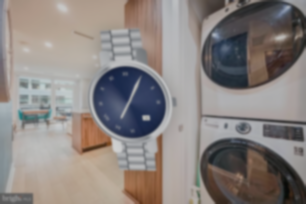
7:05
